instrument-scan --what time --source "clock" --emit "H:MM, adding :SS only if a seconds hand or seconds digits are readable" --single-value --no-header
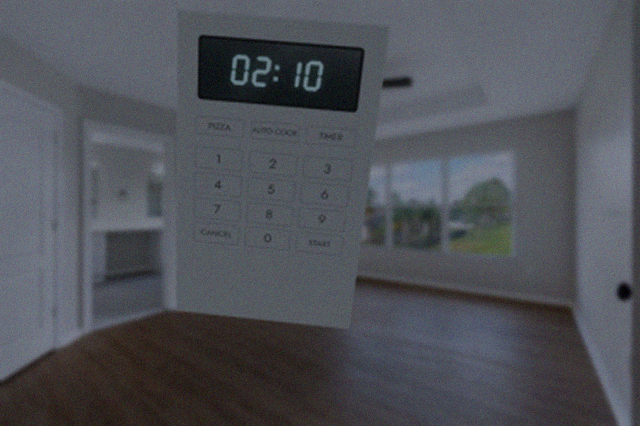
2:10
